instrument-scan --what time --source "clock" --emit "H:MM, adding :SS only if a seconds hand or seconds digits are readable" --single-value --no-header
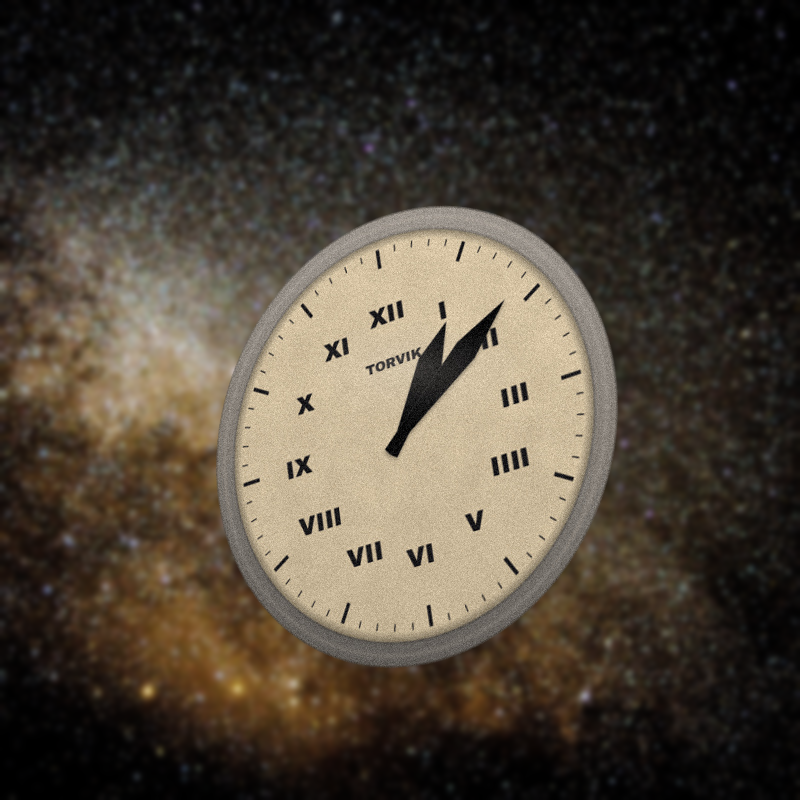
1:09
